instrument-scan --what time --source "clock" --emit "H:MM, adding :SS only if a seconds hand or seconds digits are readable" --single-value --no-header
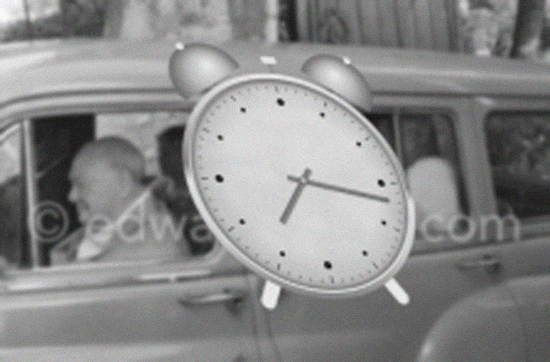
7:17
